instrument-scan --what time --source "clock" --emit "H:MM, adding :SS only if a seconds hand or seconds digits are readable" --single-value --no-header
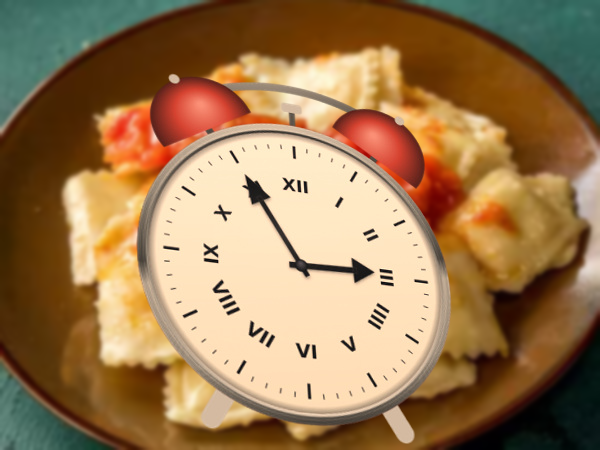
2:55
